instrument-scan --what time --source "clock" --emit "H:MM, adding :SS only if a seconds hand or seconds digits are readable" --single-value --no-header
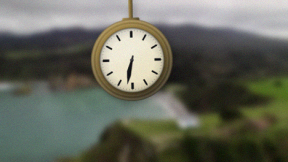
6:32
